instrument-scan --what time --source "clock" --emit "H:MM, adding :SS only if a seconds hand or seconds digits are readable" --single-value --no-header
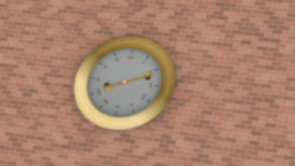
8:11
